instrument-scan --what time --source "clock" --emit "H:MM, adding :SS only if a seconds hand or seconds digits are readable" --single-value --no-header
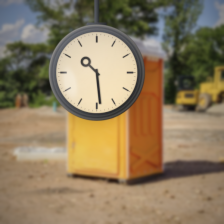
10:29
